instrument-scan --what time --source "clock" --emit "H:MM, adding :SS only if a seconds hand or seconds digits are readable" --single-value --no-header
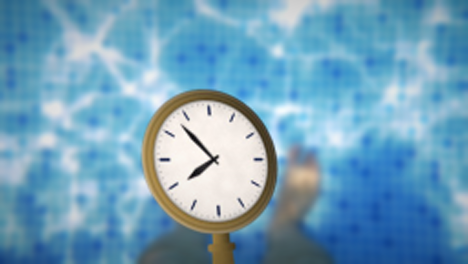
7:53
